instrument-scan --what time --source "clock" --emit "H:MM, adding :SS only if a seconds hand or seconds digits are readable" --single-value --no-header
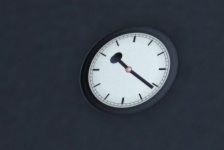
10:21
